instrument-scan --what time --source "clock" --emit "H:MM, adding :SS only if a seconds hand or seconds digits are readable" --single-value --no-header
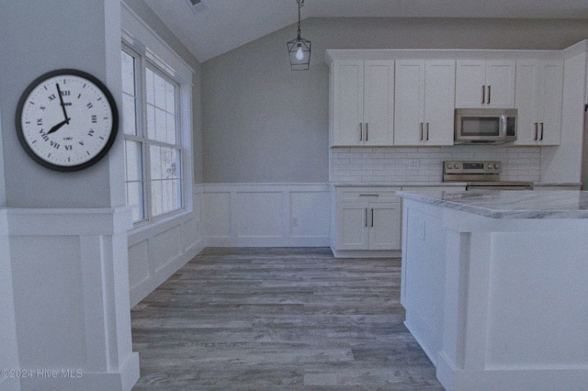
7:58
